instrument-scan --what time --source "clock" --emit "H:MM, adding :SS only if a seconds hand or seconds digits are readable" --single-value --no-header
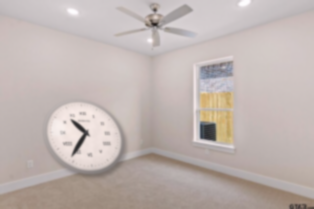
10:36
